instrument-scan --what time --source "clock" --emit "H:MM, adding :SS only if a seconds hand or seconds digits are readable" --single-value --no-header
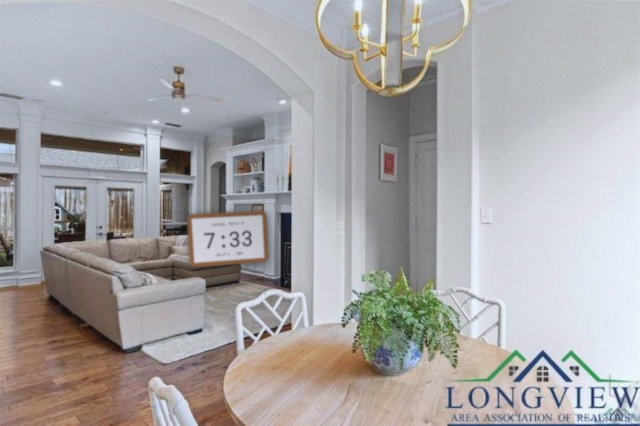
7:33
